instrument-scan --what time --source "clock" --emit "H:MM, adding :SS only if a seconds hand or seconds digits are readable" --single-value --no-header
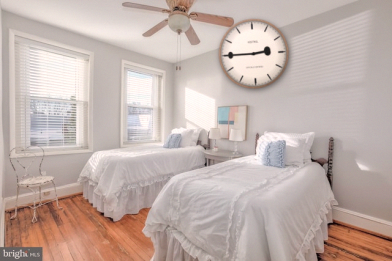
2:45
